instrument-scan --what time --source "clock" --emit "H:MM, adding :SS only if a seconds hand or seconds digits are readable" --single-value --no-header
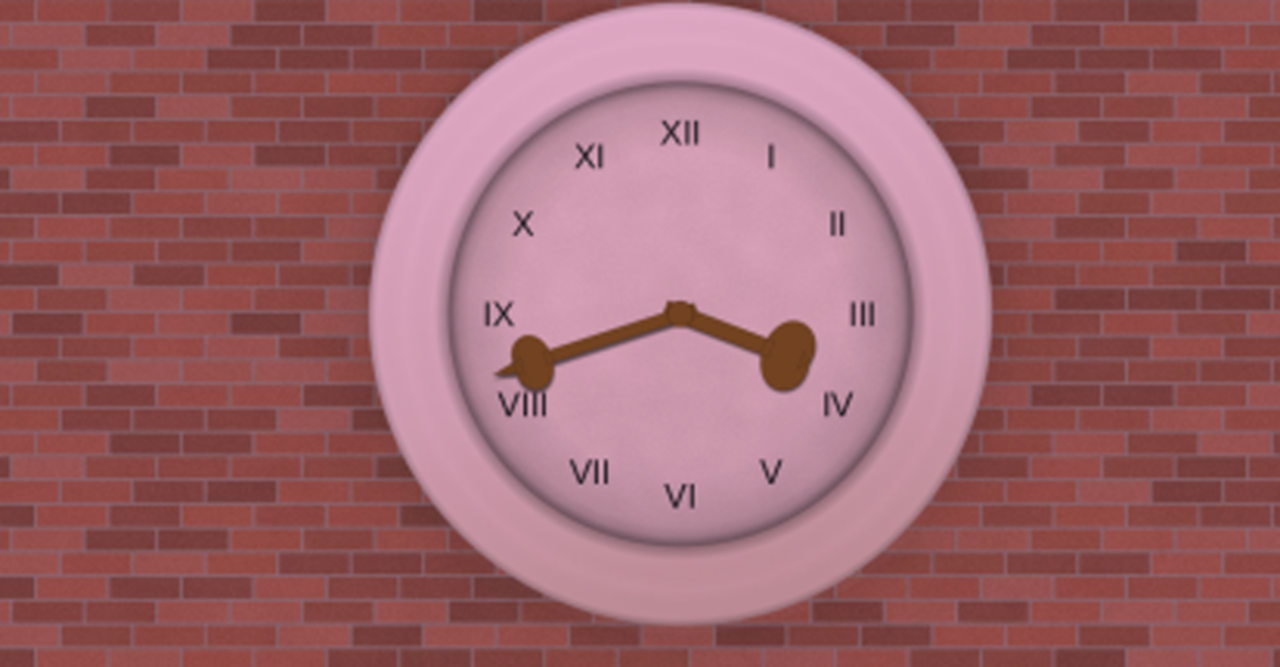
3:42
